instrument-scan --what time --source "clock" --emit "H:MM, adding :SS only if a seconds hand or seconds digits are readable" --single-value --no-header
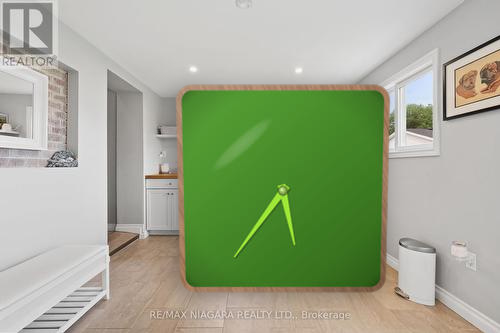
5:36
